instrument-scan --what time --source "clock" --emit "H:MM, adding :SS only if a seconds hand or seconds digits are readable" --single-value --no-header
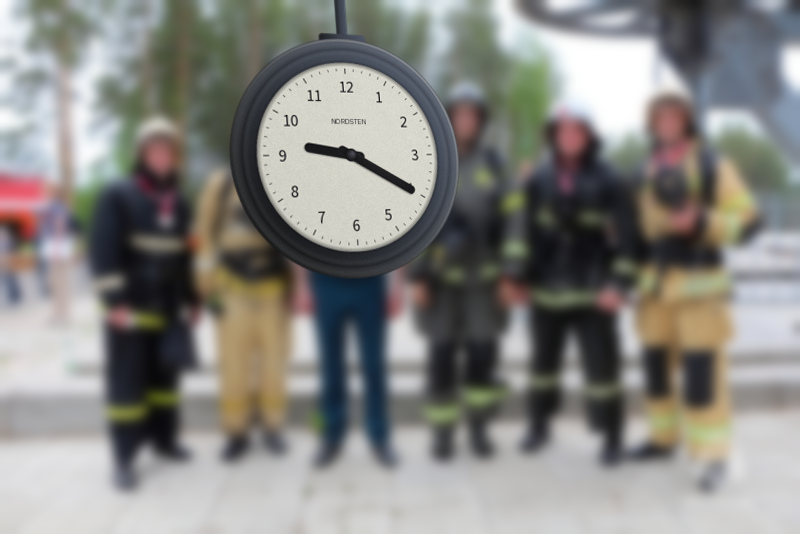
9:20
